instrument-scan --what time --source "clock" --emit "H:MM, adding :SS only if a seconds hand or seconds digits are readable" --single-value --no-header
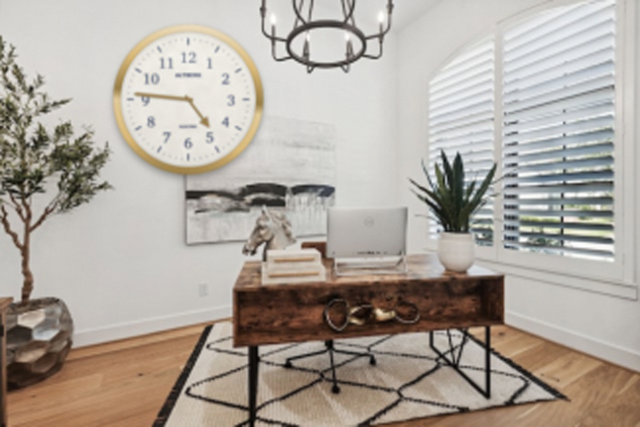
4:46
